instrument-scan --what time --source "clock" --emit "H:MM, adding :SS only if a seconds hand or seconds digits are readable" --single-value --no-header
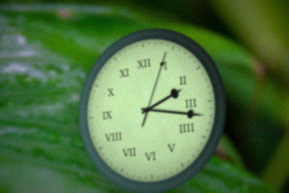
2:17:04
